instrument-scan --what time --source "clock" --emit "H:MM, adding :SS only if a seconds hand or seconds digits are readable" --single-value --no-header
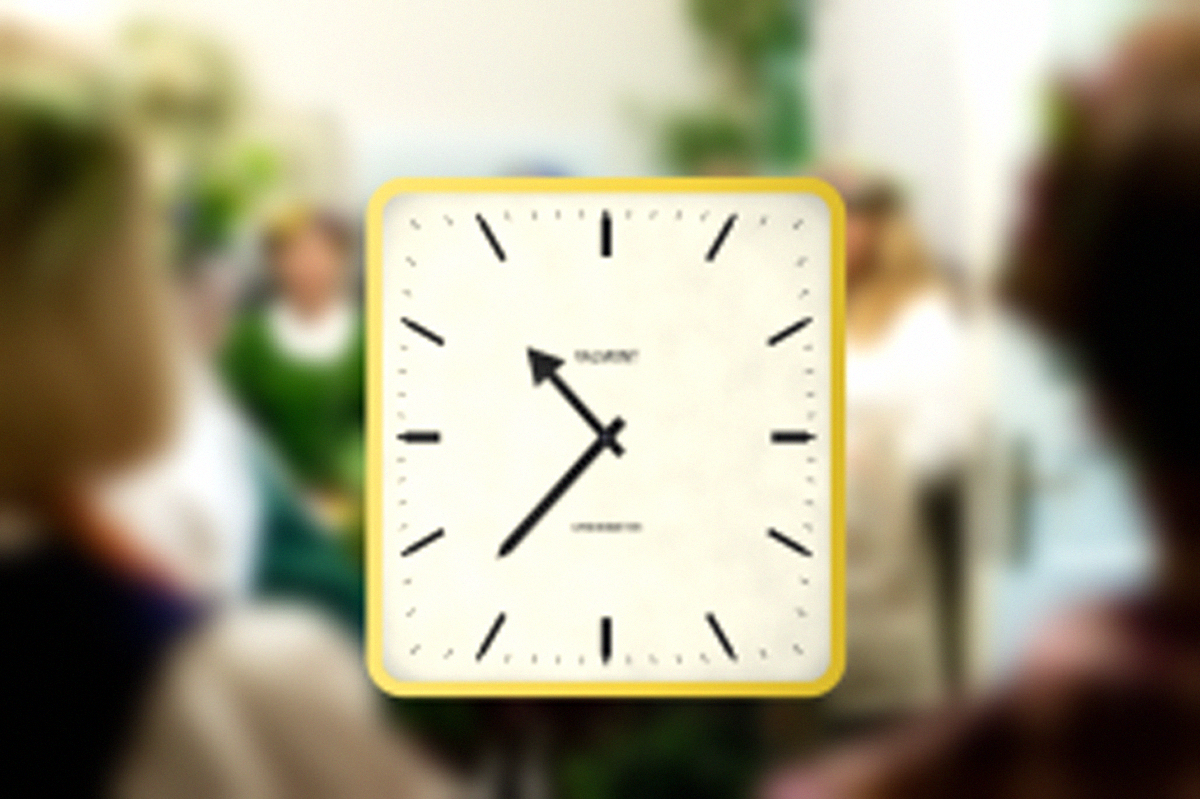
10:37
